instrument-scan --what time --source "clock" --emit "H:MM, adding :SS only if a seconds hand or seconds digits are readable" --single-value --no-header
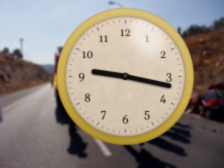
9:17
